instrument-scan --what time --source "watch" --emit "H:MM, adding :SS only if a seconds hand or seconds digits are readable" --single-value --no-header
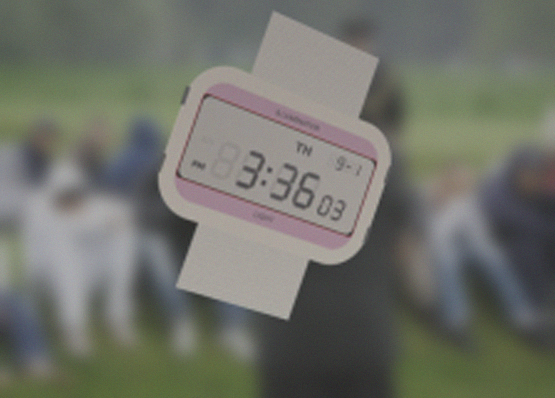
3:36:03
